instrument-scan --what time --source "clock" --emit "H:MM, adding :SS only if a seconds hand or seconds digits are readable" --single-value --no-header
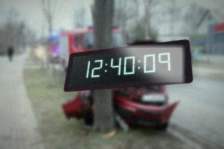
12:40:09
